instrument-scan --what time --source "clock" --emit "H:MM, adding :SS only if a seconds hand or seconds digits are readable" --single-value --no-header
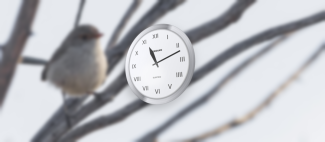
11:12
